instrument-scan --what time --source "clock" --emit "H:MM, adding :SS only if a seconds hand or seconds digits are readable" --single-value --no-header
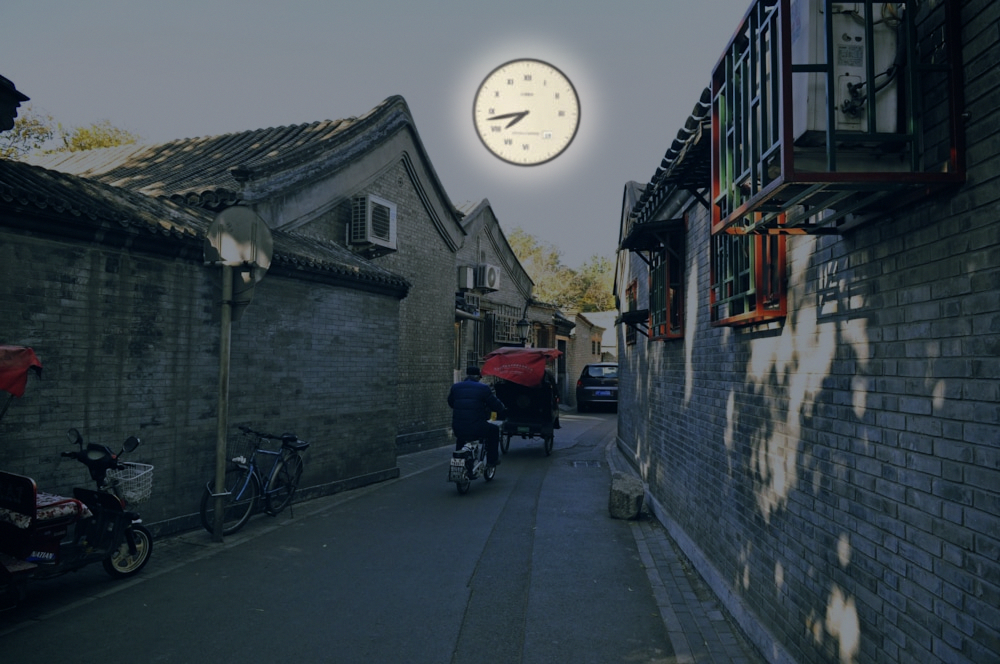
7:43
